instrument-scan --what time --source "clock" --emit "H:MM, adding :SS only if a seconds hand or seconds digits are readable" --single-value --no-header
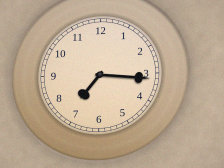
7:16
